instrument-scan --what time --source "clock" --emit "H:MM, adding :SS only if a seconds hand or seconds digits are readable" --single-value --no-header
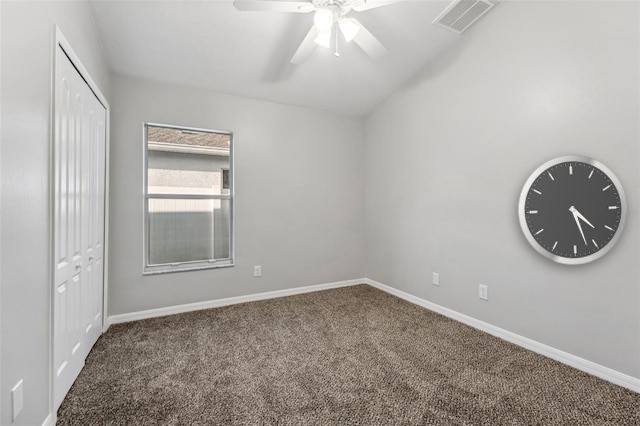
4:27
